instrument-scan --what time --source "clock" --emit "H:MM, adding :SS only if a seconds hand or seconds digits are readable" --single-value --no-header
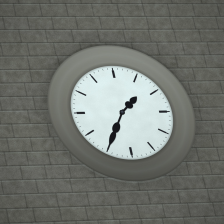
1:35
